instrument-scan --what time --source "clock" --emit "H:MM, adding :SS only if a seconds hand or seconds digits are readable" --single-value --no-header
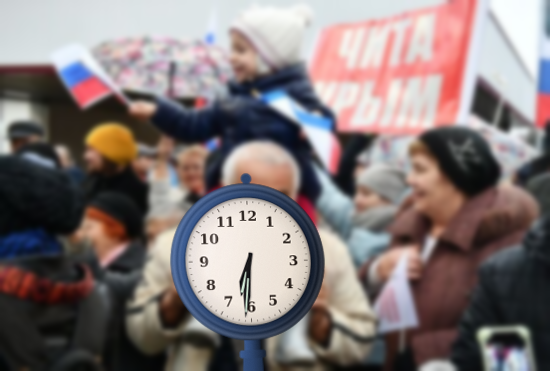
6:31
